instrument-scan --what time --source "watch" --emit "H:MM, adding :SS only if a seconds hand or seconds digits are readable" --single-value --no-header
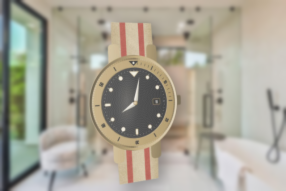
8:02
